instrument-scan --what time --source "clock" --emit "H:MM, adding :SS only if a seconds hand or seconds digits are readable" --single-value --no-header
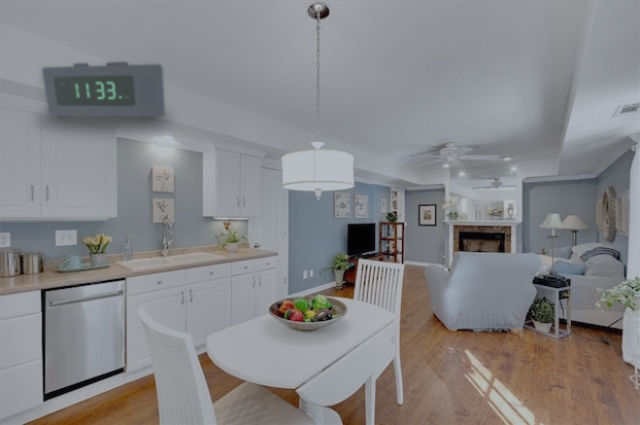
11:33
